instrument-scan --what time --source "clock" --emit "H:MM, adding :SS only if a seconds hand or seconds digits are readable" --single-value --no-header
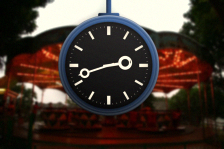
2:42
